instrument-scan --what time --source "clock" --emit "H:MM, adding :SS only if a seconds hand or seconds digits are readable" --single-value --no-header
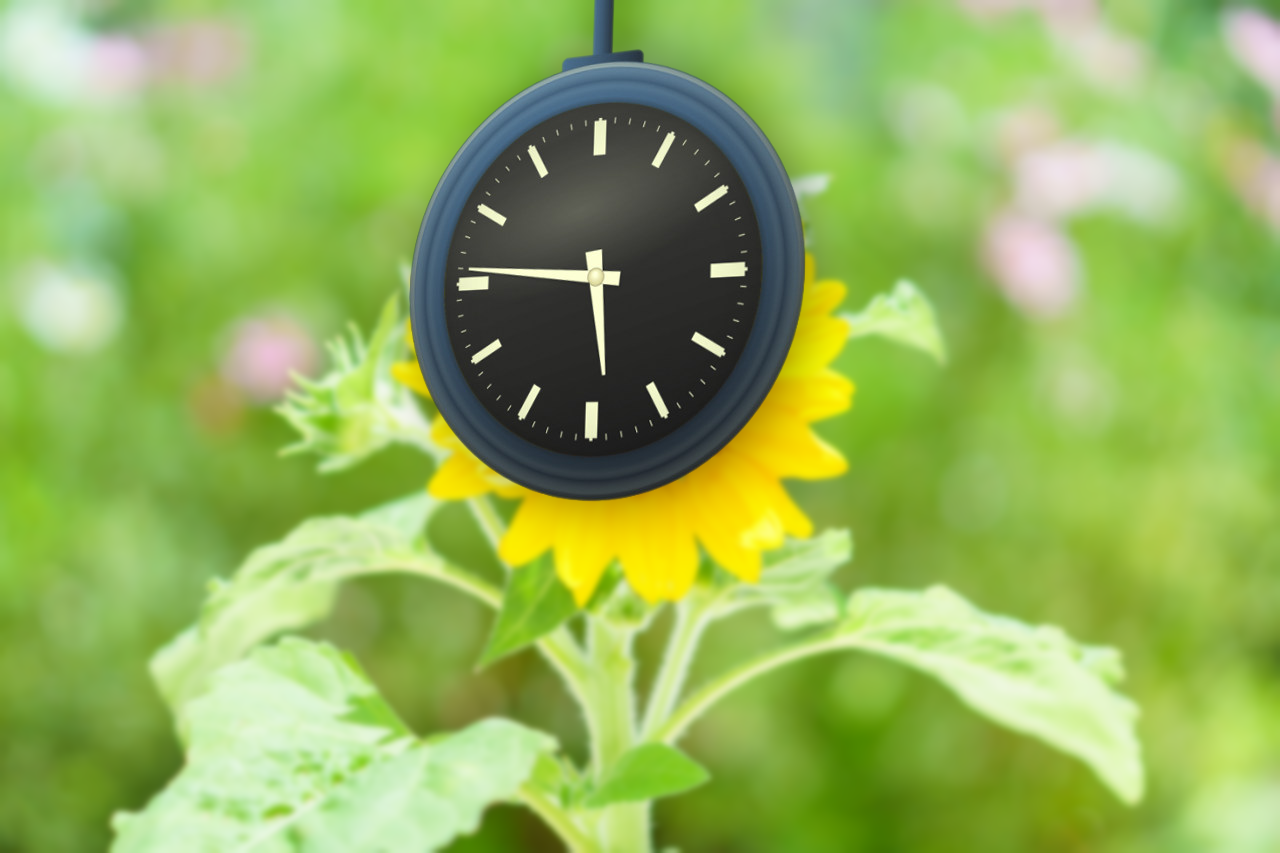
5:46
